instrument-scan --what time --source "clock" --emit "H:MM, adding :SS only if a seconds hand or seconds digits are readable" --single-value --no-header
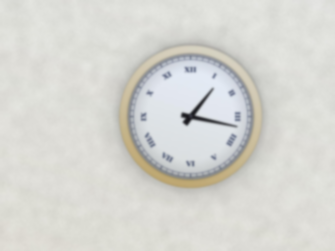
1:17
